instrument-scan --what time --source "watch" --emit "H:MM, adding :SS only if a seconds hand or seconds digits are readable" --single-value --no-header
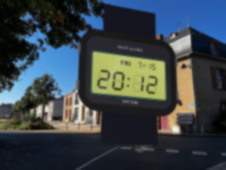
20:12
